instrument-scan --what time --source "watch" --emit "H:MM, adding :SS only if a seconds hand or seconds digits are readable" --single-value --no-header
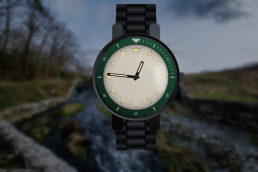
12:46
